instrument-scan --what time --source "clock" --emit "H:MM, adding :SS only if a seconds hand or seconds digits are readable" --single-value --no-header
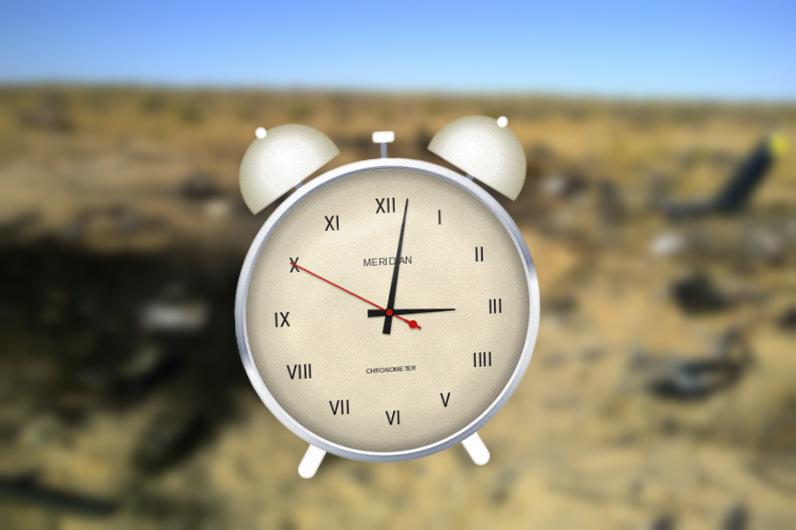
3:01:50
